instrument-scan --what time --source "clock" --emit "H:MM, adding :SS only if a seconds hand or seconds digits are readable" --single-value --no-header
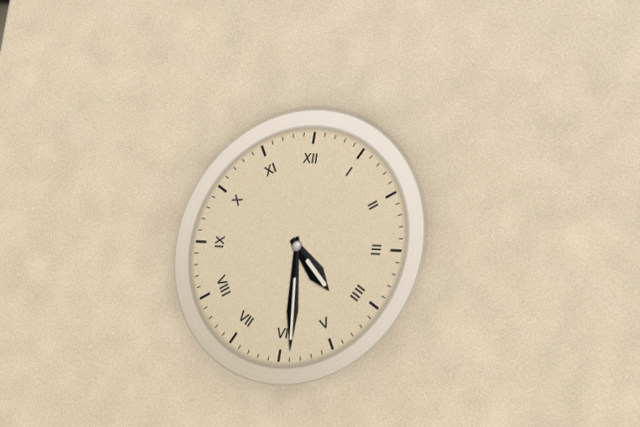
4:29
